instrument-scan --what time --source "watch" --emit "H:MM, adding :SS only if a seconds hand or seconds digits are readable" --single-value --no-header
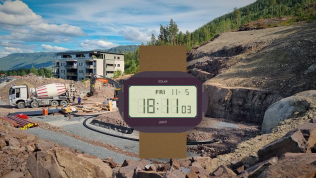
18:11:03
